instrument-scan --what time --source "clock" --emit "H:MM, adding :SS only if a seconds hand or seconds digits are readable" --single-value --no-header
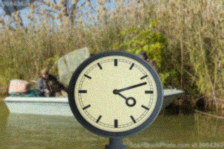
4:12
